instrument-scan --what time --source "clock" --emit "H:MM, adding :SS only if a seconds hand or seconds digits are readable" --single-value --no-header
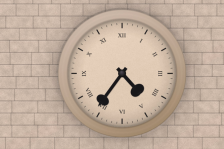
4:36
